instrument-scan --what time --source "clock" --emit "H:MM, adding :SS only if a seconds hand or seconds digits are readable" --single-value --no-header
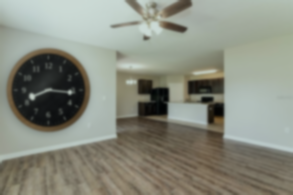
8:16
